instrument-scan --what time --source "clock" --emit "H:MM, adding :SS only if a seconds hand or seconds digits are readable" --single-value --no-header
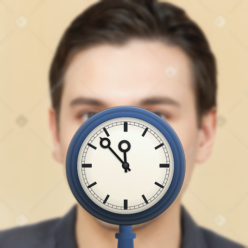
11:53
